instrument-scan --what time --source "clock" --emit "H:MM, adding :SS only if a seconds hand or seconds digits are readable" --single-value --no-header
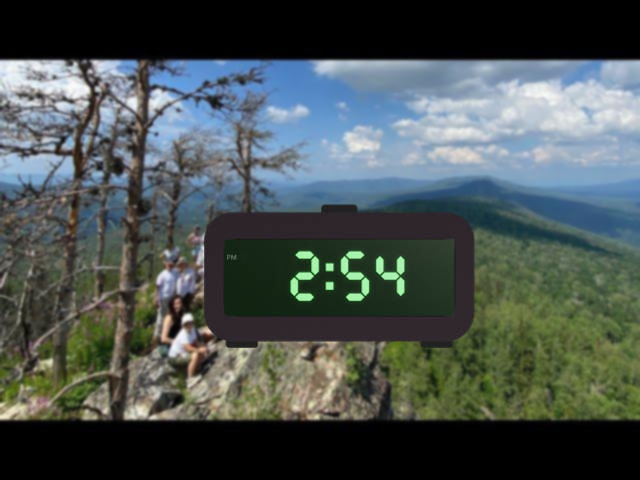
2:54
